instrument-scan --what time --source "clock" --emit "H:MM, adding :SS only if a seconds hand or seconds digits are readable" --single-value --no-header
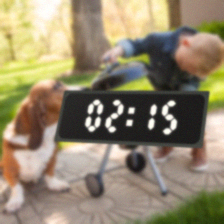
2:15
